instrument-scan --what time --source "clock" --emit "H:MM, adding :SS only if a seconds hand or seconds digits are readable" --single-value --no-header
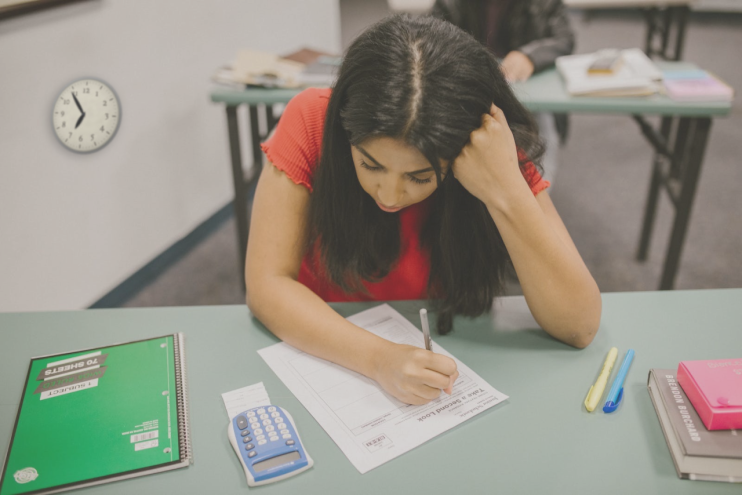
6:54
